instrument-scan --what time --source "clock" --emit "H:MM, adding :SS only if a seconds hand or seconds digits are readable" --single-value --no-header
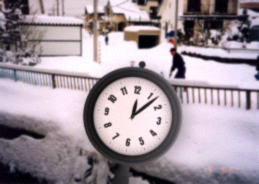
12:07
